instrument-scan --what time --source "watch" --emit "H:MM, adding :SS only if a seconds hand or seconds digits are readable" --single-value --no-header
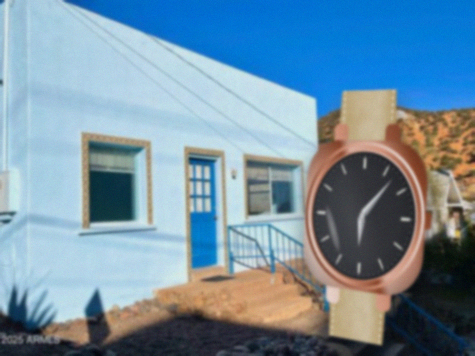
6:07
